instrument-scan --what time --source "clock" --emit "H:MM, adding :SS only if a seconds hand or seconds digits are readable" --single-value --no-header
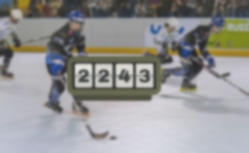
22:43
